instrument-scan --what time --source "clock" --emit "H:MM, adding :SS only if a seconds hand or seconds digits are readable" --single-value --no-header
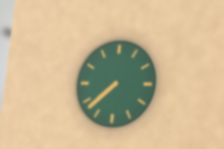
7:38
